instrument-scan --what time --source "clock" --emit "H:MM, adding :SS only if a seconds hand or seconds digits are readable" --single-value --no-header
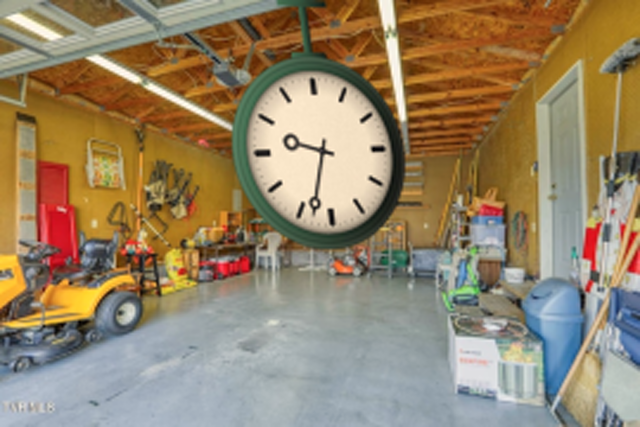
9:33
